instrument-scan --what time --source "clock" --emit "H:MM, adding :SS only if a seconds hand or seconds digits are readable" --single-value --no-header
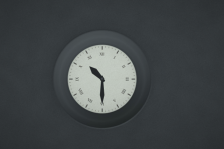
10:30
